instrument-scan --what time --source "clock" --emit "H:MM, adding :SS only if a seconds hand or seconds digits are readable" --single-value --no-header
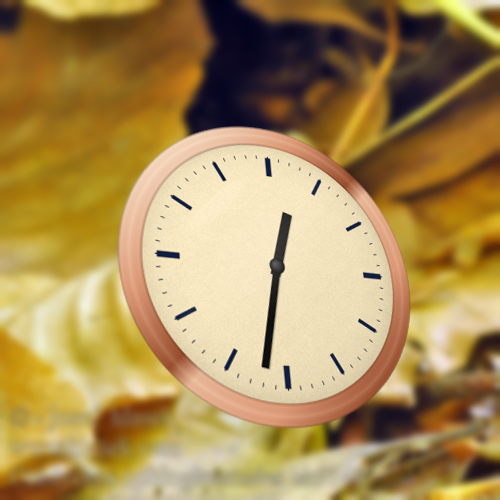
12:32
